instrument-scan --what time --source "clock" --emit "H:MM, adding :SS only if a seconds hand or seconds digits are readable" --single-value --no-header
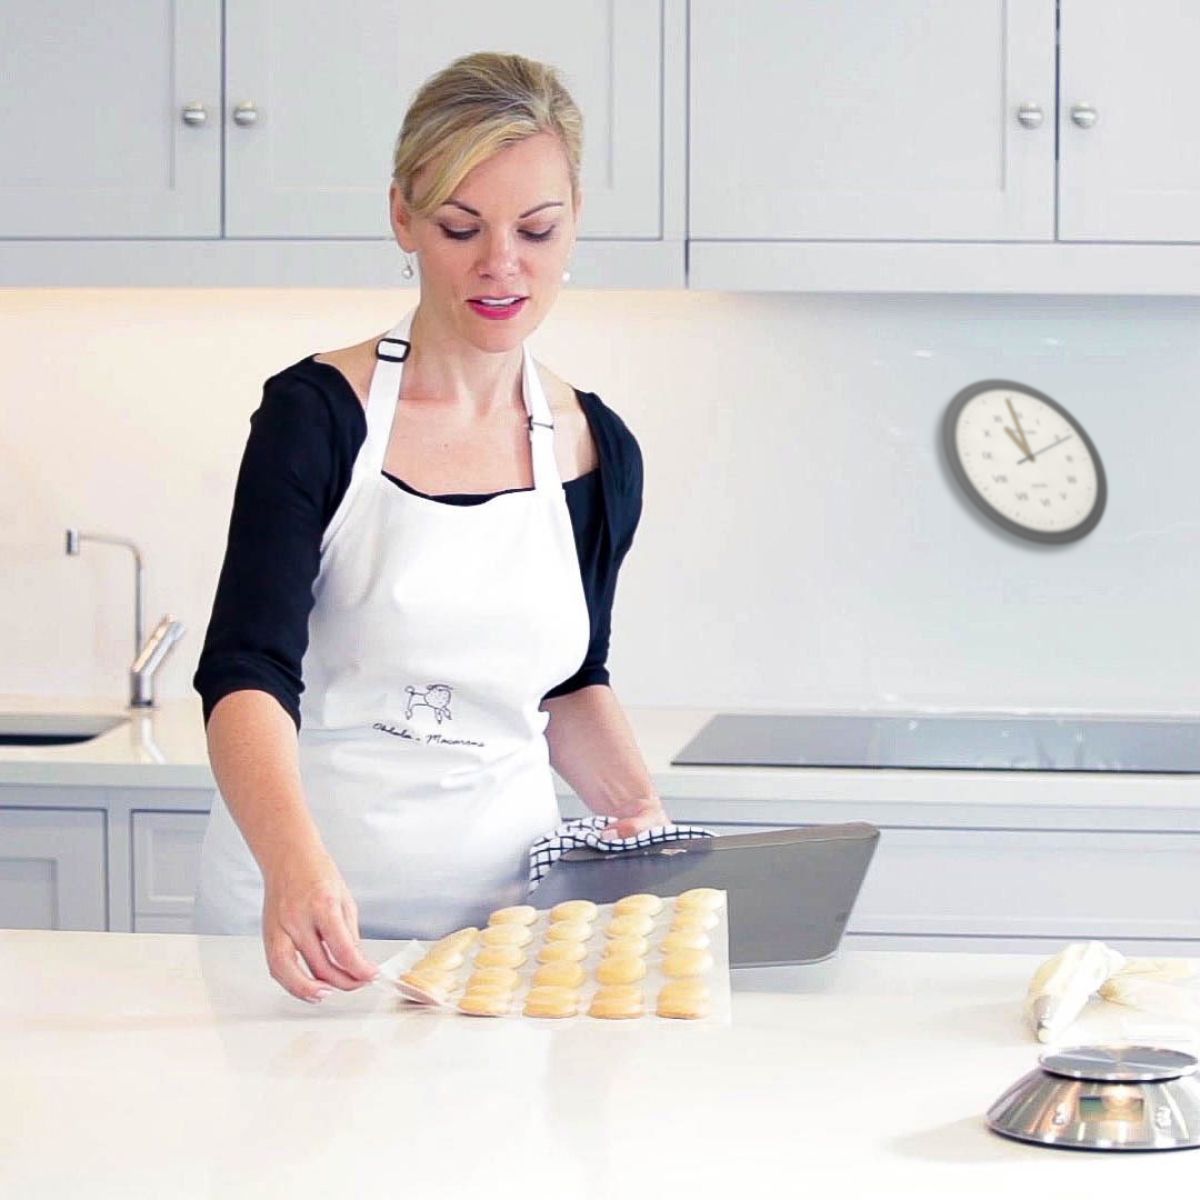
10:59:11
